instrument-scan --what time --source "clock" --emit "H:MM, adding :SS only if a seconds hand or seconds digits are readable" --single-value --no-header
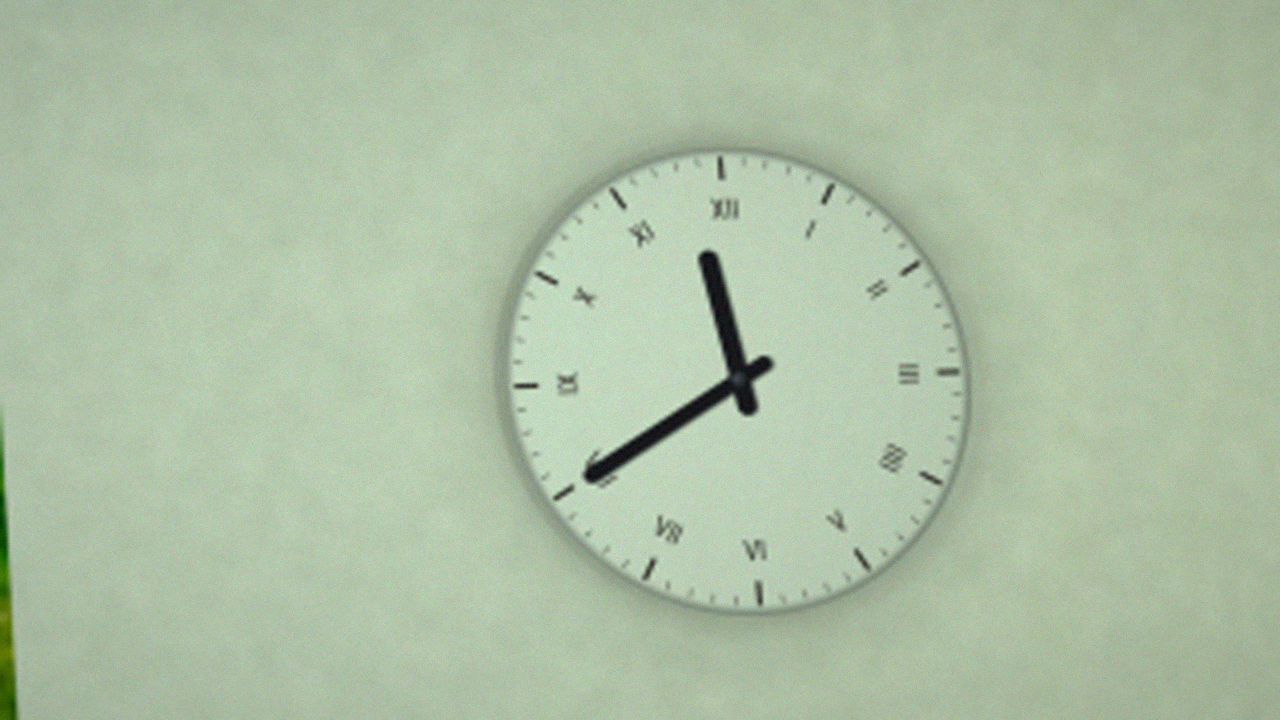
11:40
